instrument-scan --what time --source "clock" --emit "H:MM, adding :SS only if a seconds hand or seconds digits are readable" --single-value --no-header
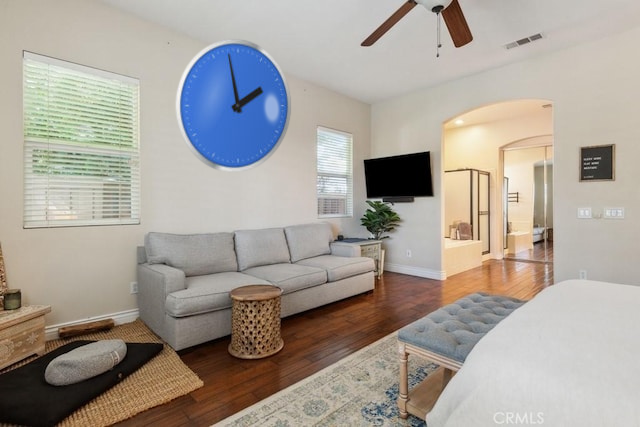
1:58
